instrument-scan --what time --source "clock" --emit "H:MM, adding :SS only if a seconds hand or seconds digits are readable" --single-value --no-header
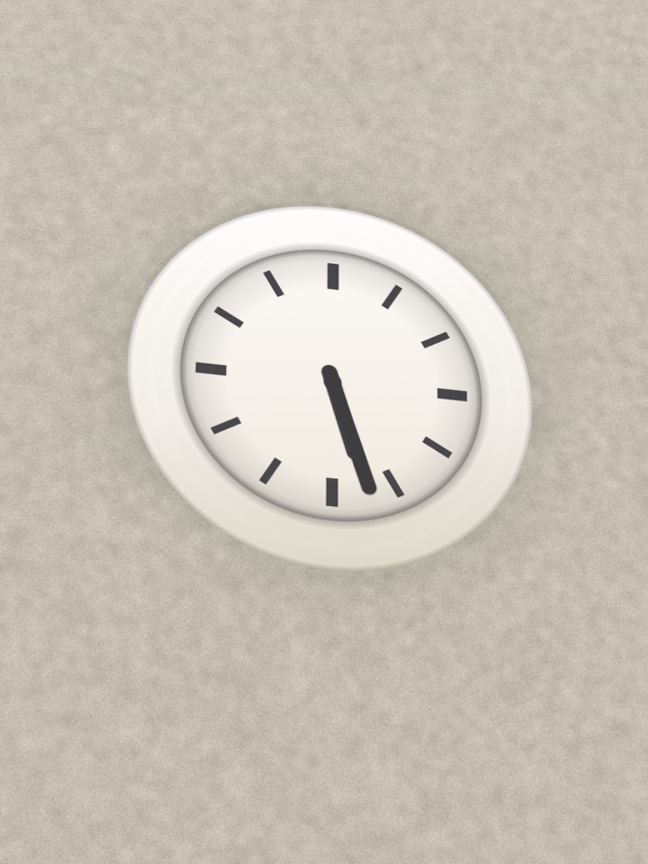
5:27
